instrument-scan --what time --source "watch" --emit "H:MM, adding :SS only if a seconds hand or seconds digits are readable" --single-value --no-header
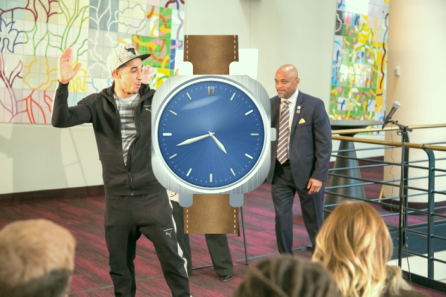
4:42
